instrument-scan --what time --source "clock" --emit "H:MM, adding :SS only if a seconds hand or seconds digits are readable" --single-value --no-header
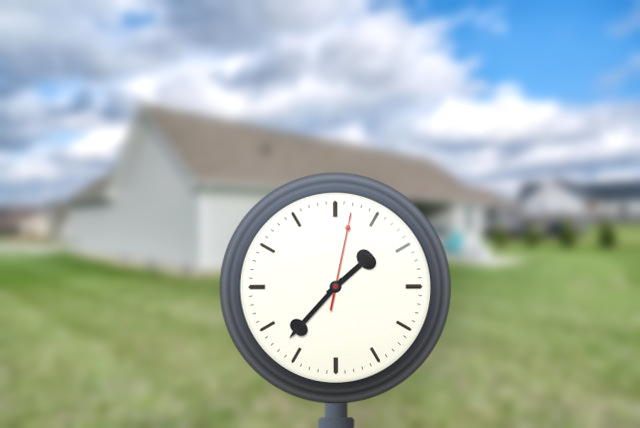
1:37:02
